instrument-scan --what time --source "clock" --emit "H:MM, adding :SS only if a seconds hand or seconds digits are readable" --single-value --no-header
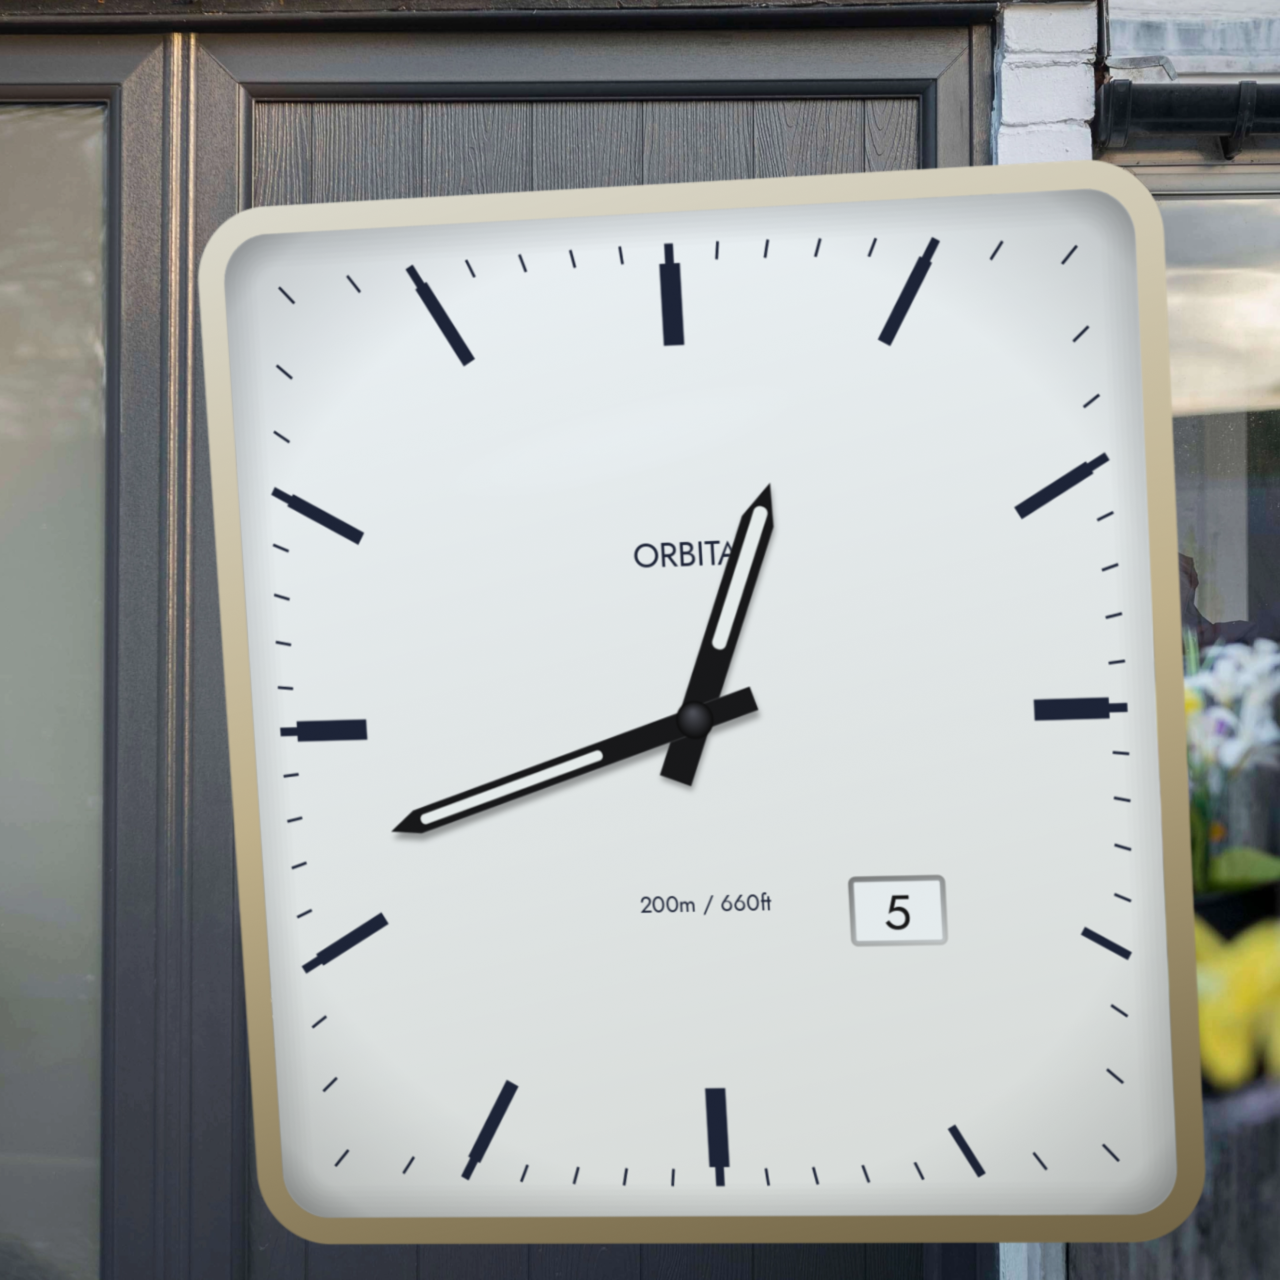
12:42
